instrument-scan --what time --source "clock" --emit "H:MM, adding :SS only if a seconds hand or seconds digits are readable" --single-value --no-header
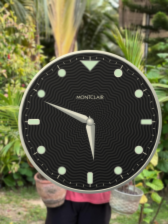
5:49
